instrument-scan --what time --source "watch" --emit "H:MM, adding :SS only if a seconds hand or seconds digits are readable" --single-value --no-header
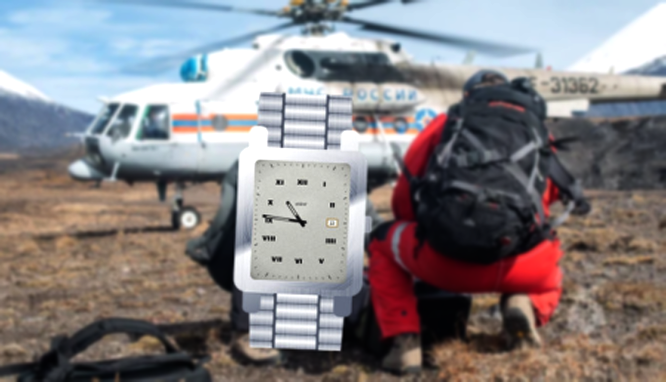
10:46
